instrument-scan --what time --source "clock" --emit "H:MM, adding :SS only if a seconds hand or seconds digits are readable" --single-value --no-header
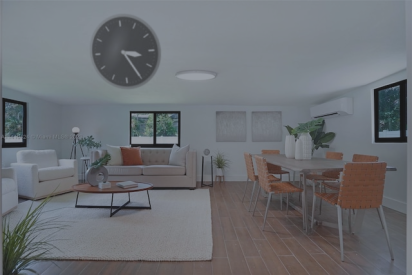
3:25
